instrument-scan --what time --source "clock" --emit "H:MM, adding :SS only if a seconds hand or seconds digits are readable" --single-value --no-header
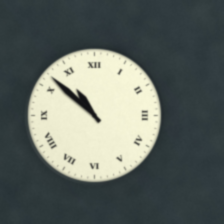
10:52
